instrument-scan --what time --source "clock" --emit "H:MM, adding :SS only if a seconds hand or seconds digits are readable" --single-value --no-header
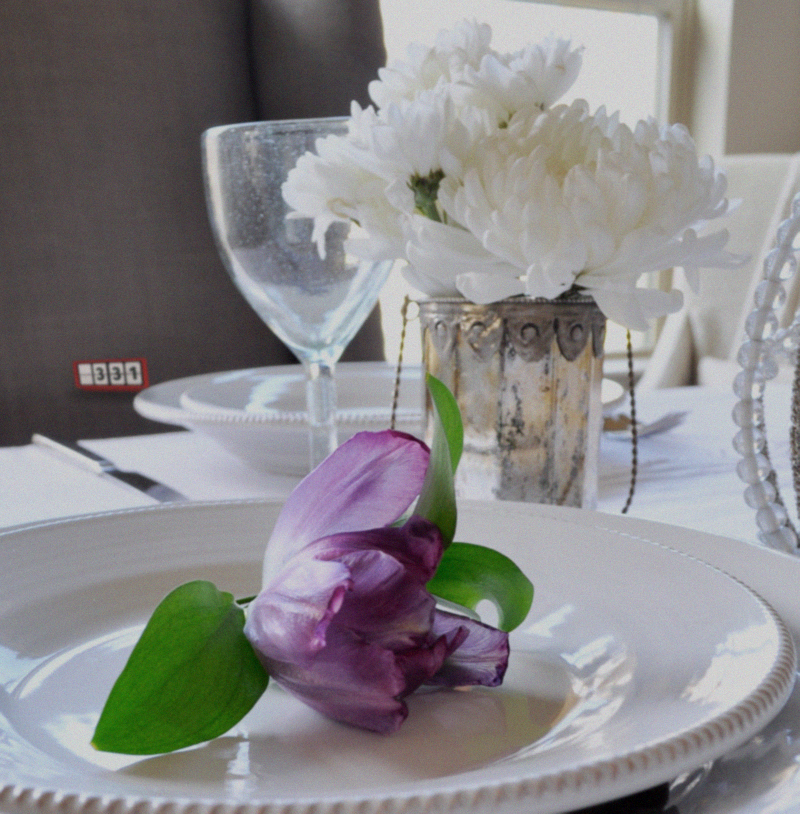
3:31
